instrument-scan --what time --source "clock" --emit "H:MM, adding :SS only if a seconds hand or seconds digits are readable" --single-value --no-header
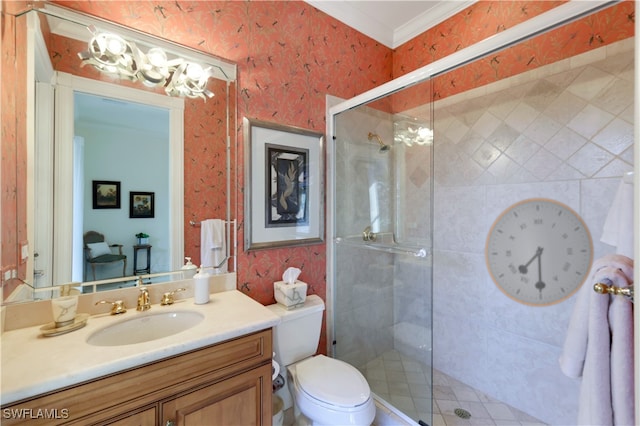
7:30
